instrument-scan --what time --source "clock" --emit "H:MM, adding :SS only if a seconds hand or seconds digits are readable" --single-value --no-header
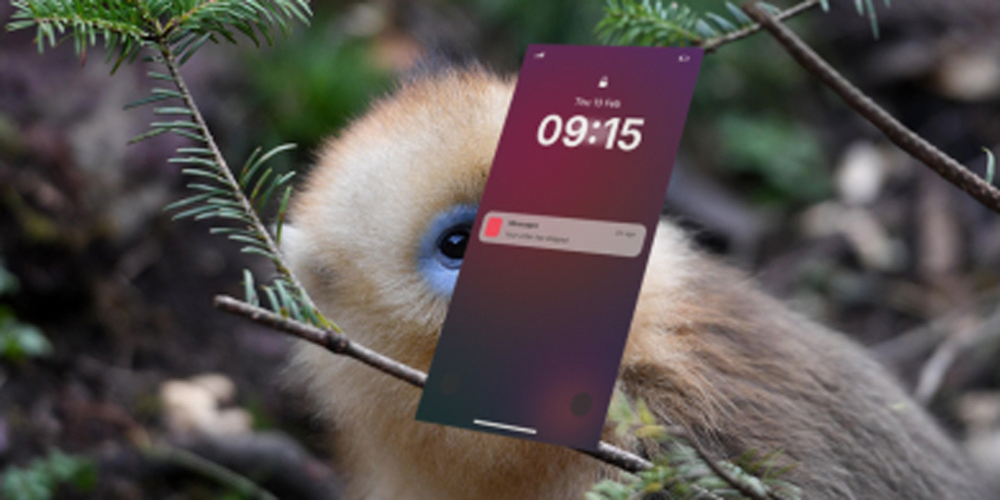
9:15
